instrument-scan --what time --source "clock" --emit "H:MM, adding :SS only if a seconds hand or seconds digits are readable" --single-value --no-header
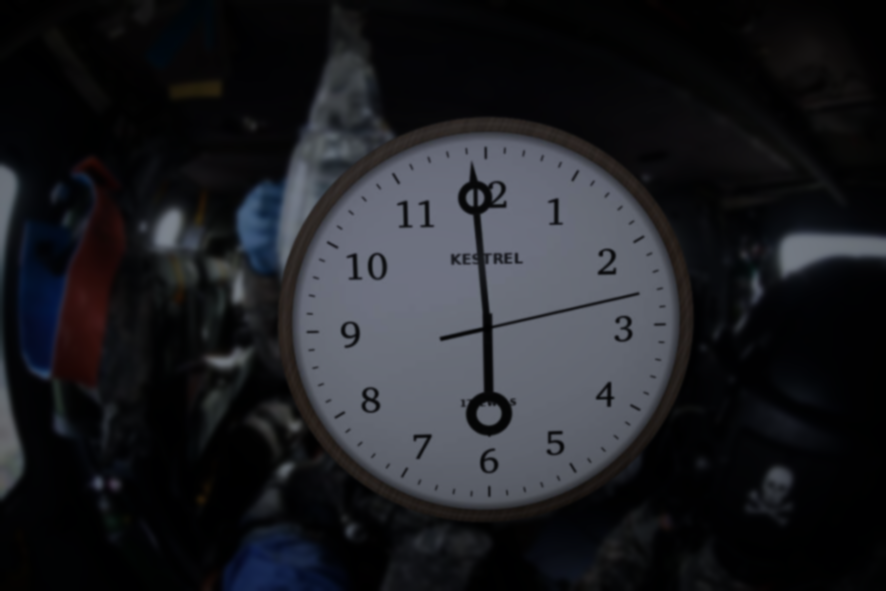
5:59:13
